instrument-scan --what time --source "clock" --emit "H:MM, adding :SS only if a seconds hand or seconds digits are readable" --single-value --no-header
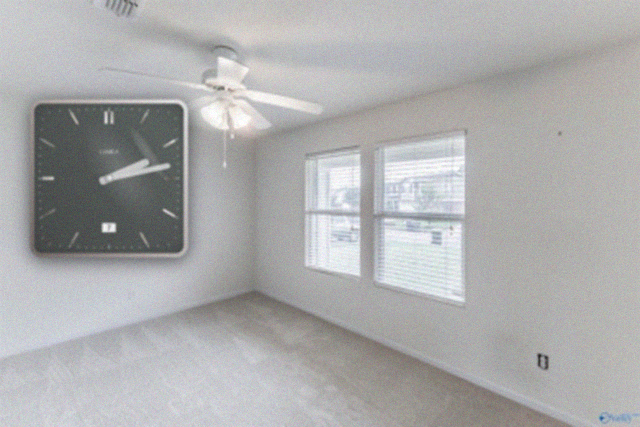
2:13
